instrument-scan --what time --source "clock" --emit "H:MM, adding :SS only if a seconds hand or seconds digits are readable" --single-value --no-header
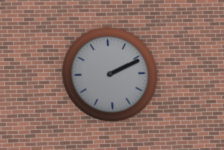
2:11
